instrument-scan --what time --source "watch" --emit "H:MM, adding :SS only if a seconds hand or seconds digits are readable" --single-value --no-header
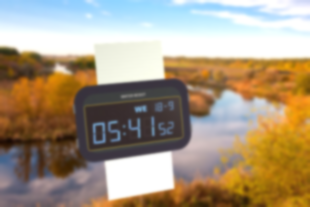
5:41
